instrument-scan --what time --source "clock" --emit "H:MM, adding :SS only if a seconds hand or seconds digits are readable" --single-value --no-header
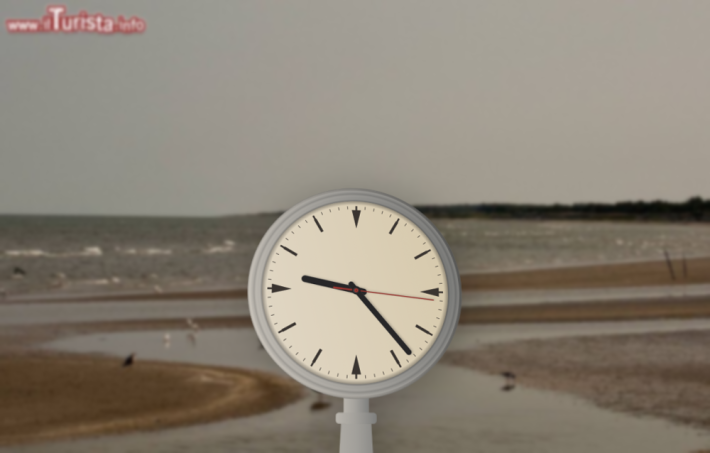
9:23:16
